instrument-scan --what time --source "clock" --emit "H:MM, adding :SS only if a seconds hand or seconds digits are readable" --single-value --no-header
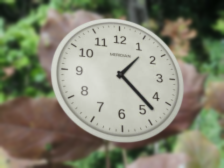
1:23
